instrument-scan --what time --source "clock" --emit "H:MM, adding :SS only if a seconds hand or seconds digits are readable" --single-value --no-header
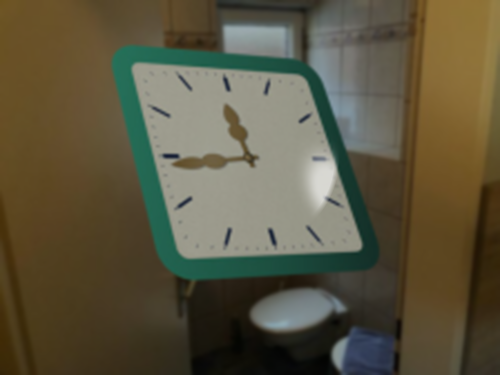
11:44
